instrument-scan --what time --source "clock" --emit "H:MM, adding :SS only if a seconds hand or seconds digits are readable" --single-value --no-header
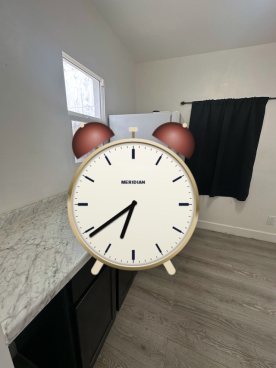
6:39
